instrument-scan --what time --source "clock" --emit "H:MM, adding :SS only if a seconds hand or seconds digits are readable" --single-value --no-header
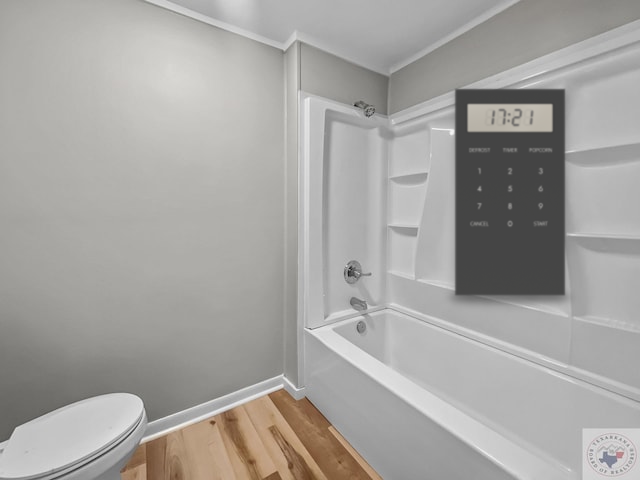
17:21
